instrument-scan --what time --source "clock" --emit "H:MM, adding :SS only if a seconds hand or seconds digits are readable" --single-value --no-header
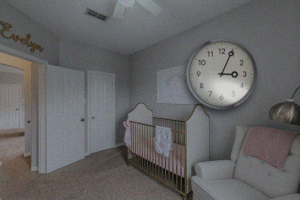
3:04
